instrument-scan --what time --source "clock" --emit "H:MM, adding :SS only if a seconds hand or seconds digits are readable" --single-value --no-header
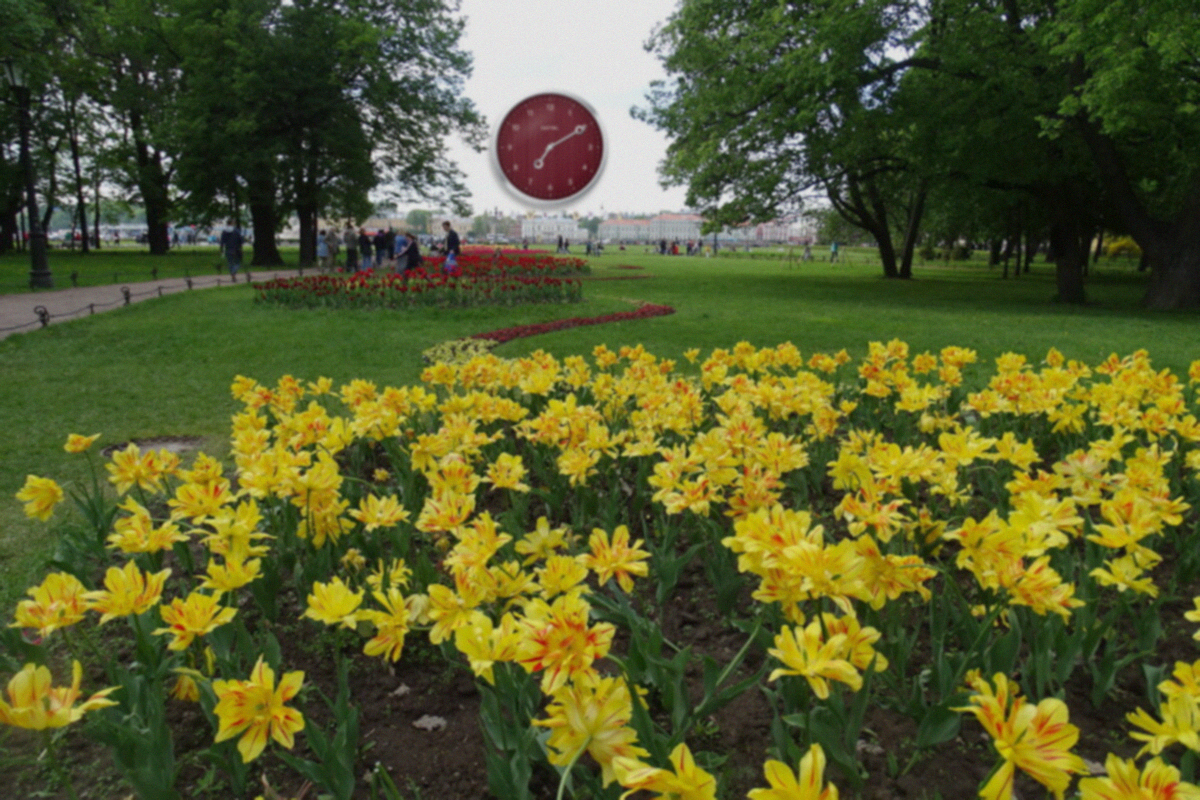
7:10
